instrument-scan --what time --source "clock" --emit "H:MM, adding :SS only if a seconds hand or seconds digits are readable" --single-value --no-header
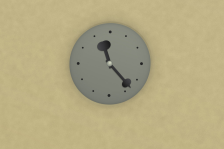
11:23
